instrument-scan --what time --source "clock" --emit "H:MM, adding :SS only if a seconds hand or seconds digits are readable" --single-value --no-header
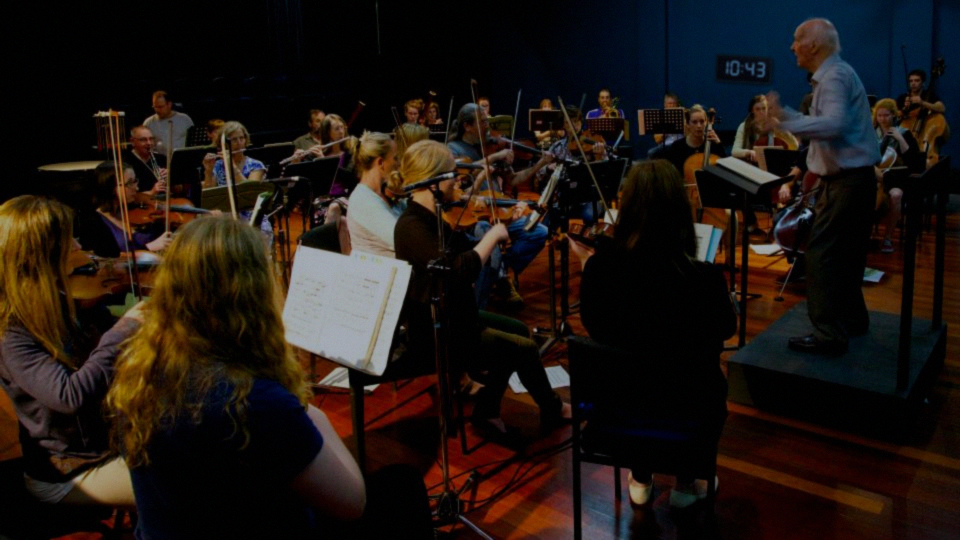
10:43
